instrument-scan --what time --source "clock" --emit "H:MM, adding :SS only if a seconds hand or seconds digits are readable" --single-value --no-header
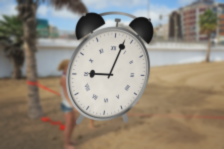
9:03
